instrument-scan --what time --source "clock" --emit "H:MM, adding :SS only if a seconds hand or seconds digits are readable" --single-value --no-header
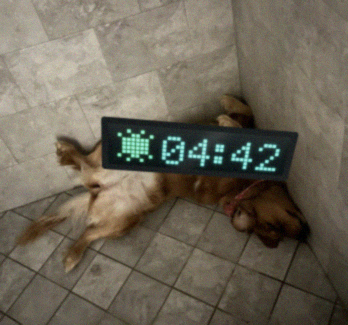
4:42
